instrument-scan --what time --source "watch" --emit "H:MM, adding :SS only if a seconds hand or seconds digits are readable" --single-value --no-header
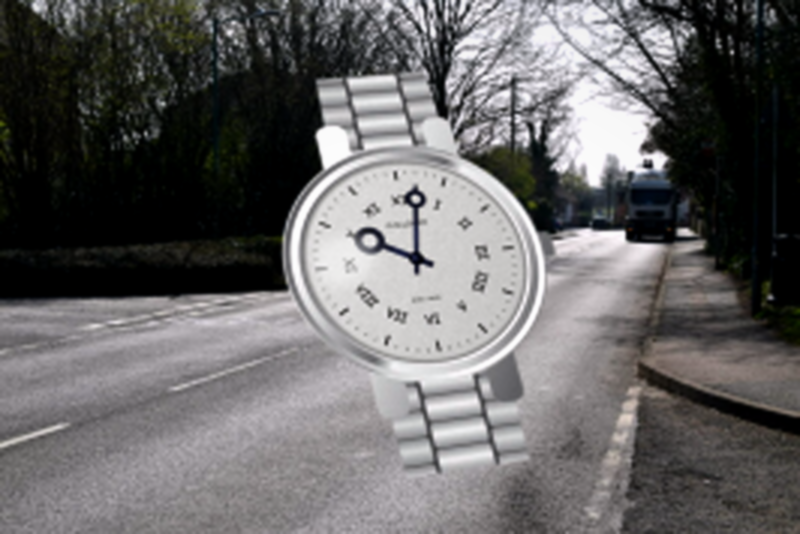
10:02
